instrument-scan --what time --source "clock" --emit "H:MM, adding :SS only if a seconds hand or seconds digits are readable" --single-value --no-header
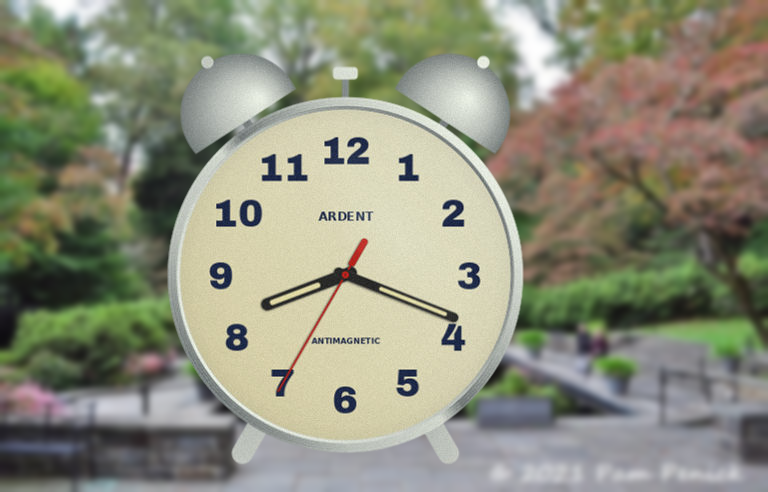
8:18:35
